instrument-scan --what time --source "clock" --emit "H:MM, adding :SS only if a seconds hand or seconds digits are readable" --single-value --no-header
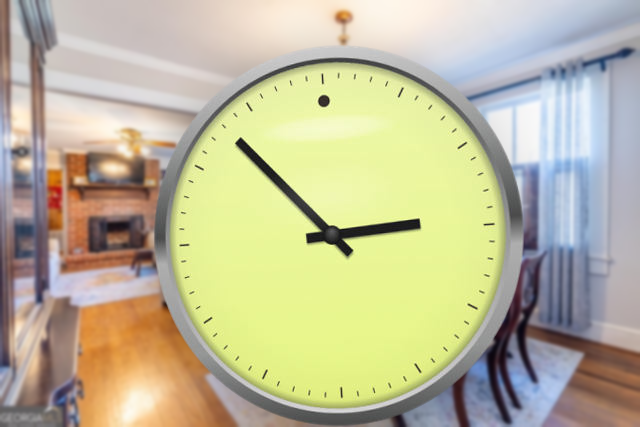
2:53
